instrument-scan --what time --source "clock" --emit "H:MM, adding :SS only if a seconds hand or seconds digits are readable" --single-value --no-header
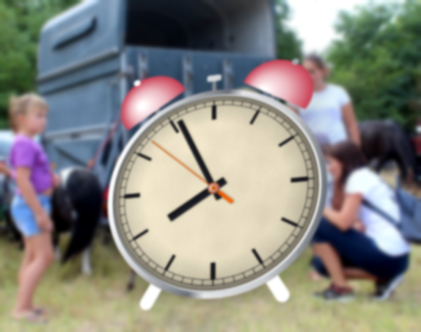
7:55:52
